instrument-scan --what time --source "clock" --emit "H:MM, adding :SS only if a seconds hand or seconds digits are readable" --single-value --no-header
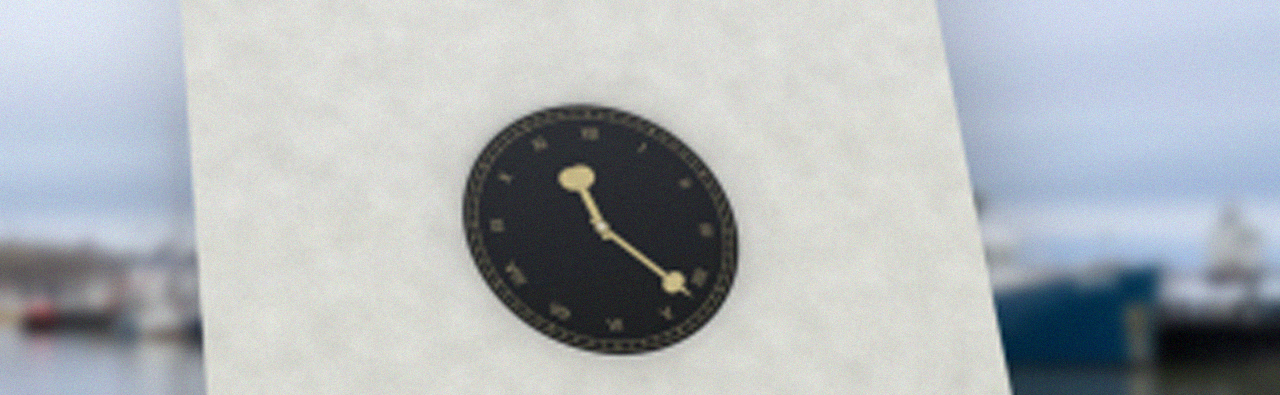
11:22
